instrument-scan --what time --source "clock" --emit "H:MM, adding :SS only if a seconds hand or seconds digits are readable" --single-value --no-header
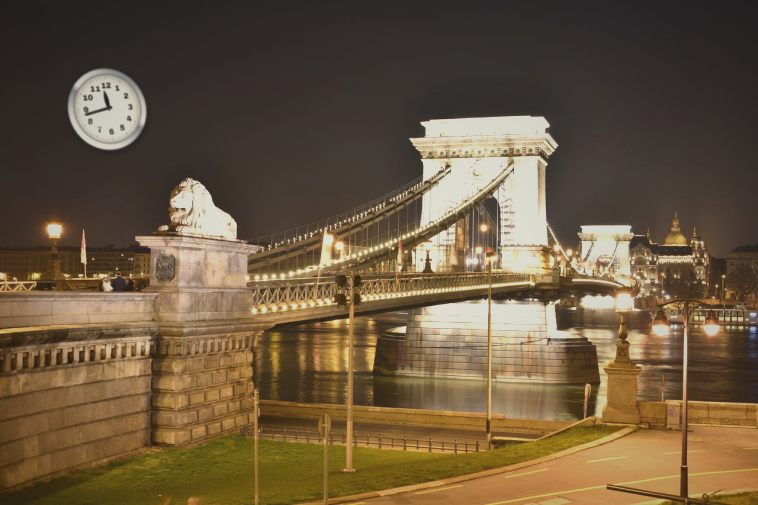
11:43
